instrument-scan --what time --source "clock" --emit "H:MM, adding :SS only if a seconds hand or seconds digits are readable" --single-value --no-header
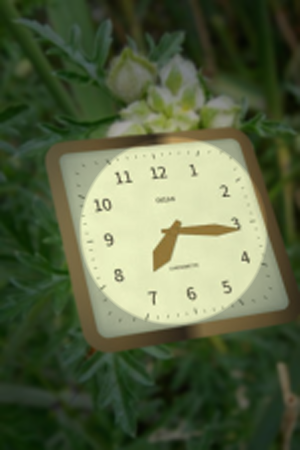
7:16
